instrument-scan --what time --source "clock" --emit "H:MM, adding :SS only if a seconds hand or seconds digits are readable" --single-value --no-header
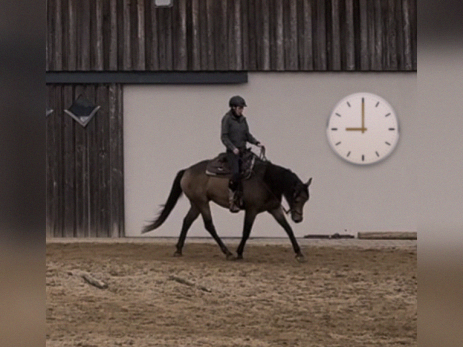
9:00
